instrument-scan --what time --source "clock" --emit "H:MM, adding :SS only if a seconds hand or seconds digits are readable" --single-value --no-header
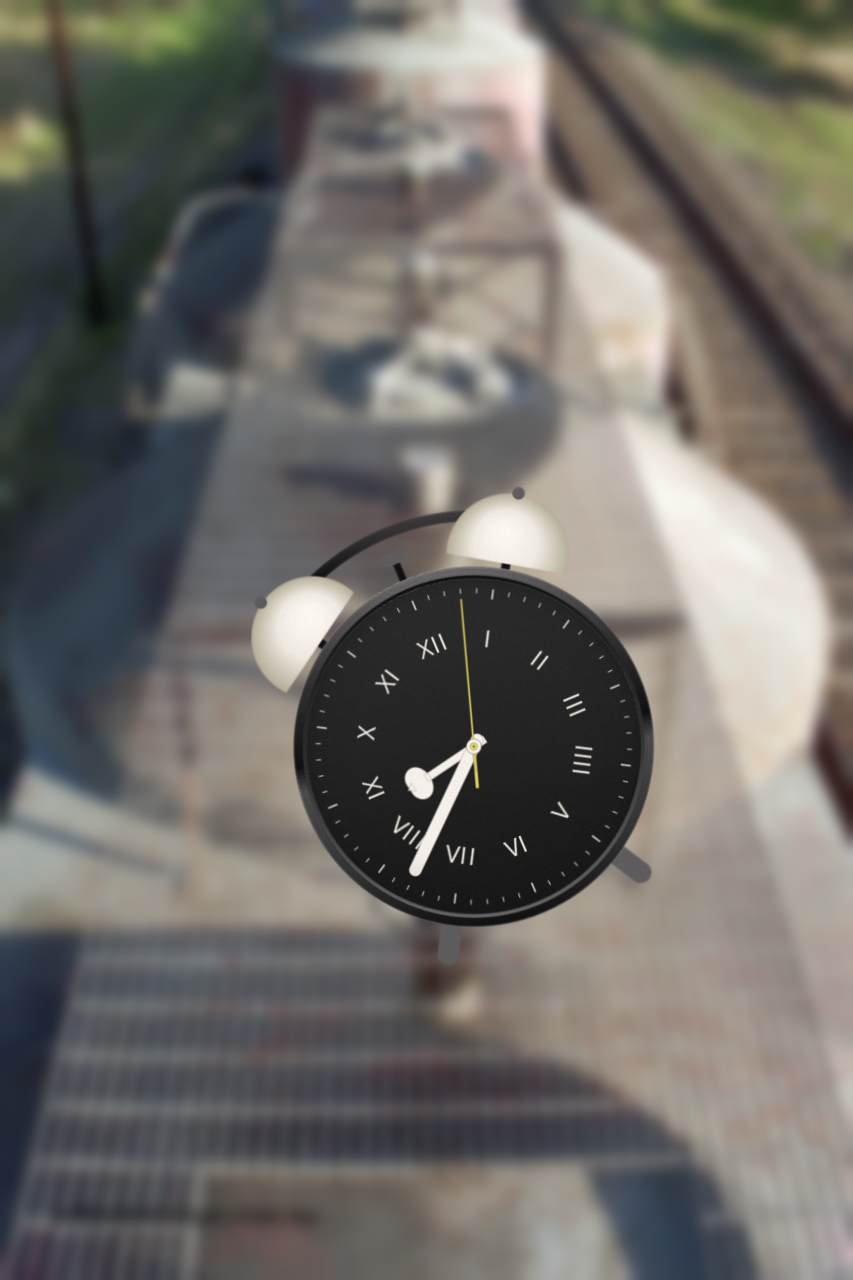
8:38:03
